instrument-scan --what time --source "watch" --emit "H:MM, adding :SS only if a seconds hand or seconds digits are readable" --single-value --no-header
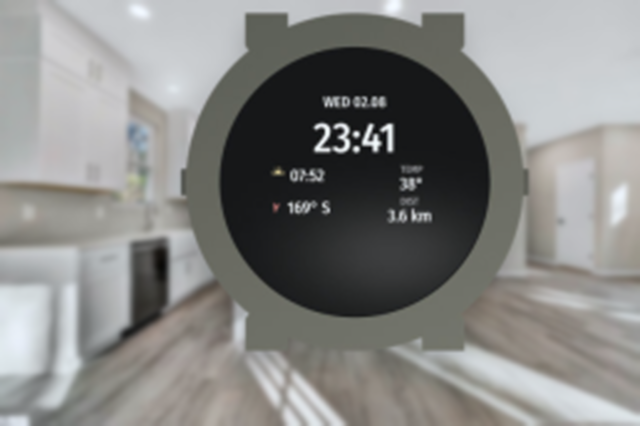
23:41
